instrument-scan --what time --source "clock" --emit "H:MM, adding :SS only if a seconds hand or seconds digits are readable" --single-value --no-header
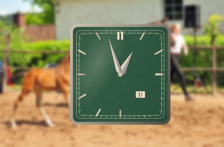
12:57
